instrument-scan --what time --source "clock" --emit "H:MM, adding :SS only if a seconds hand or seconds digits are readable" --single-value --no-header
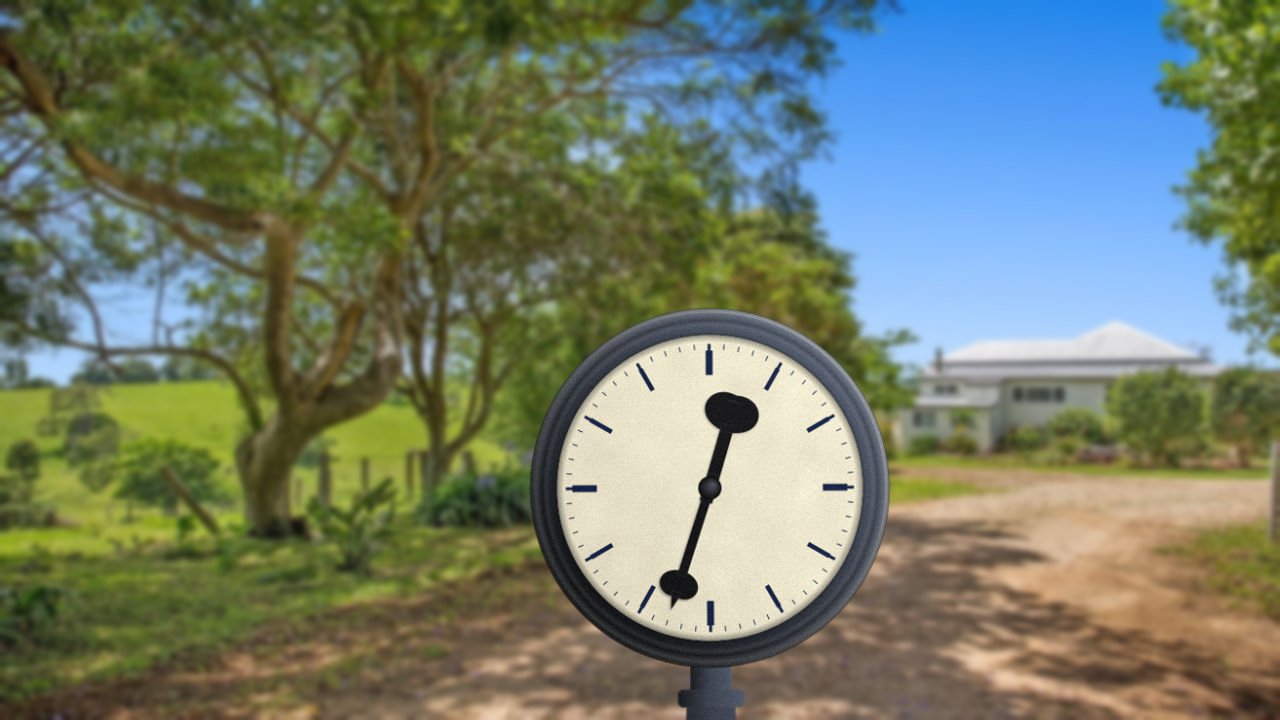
12:33
